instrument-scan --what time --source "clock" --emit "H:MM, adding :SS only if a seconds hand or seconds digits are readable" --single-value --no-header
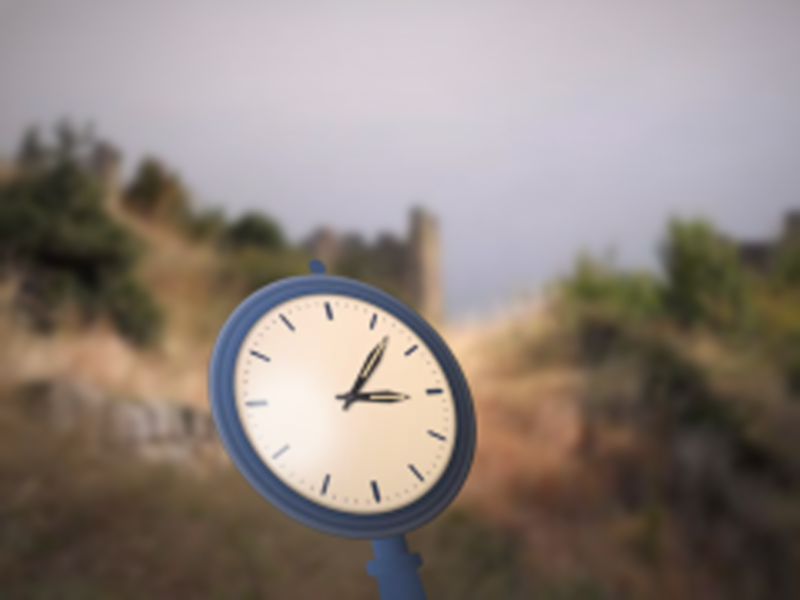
3:07
